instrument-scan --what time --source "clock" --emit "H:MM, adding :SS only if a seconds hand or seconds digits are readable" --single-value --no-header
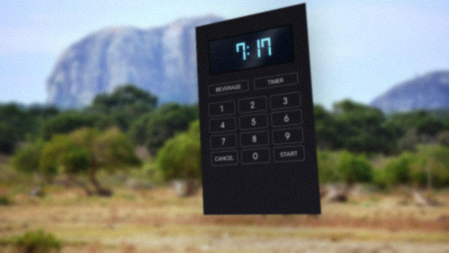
7:17
